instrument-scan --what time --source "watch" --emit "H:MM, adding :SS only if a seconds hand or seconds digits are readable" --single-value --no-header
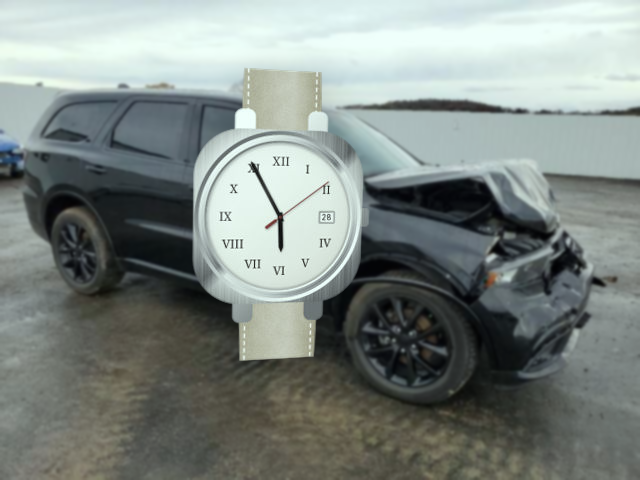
5:55:09
